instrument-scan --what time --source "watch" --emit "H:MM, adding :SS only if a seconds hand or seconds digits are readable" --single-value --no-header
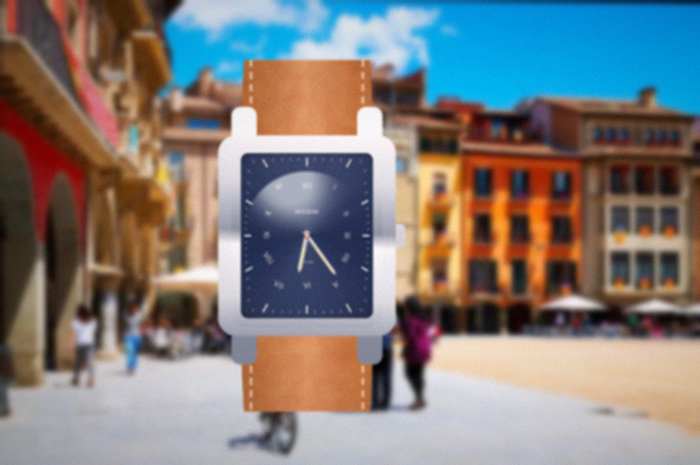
6:24
